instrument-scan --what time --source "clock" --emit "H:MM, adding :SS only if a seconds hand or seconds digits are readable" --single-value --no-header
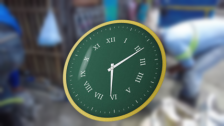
6:11
